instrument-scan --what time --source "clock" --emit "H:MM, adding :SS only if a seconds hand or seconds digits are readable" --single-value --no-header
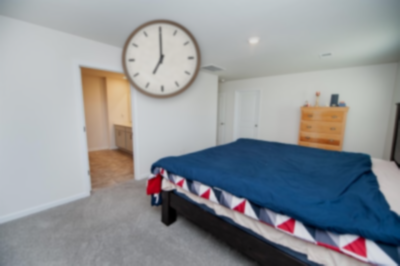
7:00
